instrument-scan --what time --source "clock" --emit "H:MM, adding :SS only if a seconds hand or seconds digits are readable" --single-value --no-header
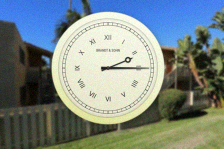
2:15
